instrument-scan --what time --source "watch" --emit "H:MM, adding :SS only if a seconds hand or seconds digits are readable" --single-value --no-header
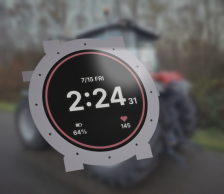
2:24:31
